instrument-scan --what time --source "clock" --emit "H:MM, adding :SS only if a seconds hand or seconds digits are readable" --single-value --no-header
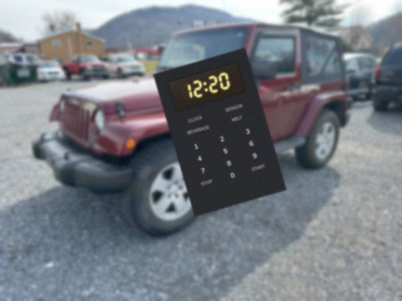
12:20
